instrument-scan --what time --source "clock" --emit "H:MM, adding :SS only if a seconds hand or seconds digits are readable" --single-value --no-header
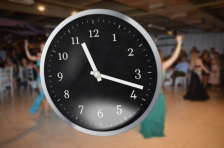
11:18
